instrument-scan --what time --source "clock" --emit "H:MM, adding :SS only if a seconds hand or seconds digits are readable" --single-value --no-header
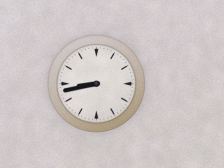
8:43
